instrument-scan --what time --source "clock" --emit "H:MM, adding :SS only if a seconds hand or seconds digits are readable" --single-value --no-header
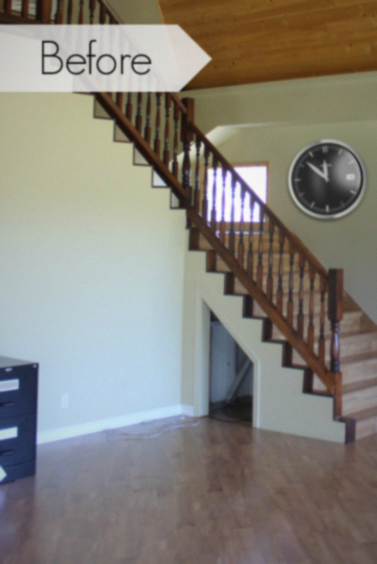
11:52
